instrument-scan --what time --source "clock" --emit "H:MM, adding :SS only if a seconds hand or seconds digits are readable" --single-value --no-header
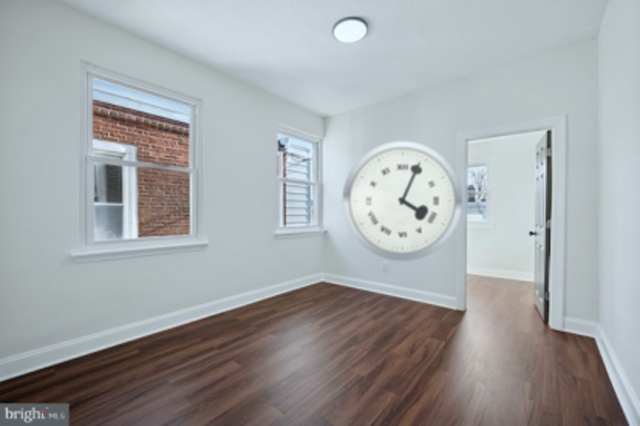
4:04
